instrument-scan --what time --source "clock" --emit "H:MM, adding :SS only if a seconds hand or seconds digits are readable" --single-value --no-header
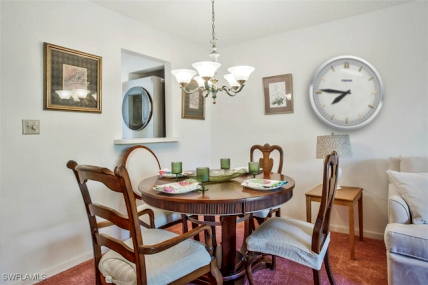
7:46
